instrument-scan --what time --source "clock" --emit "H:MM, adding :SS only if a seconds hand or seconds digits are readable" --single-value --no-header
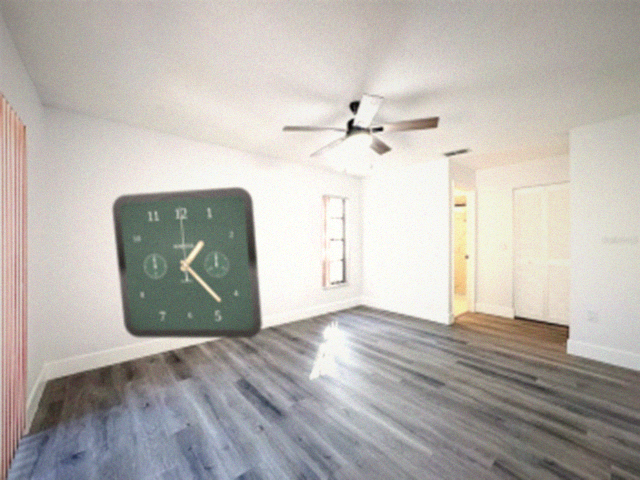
1:23
